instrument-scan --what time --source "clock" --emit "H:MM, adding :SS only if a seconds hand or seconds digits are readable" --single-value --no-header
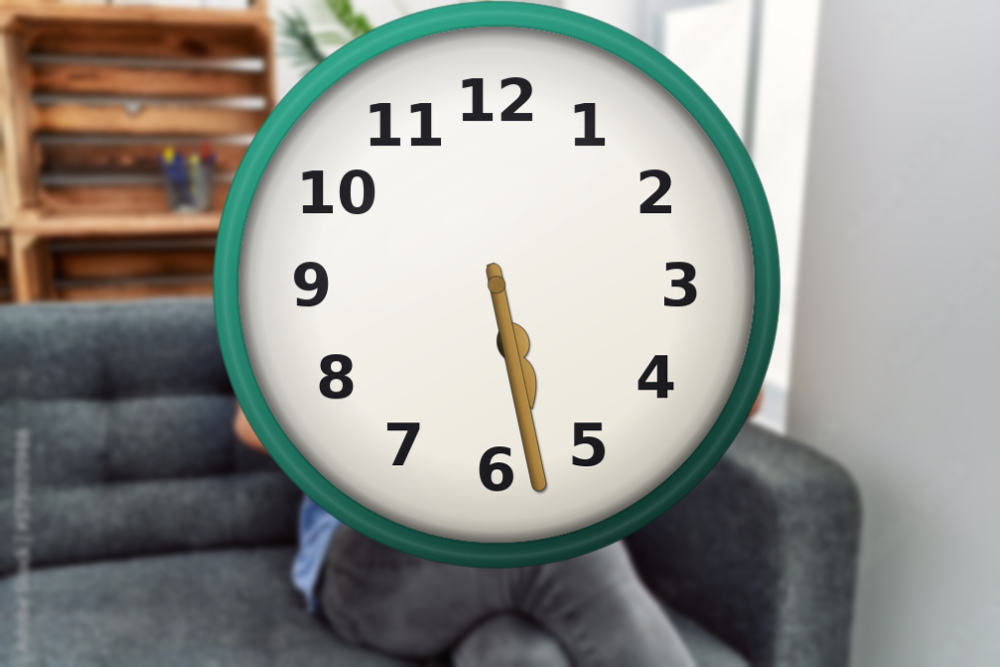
5:28
